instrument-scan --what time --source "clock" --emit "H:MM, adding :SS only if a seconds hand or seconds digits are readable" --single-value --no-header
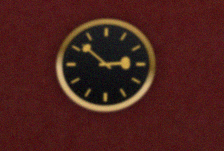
2:52
